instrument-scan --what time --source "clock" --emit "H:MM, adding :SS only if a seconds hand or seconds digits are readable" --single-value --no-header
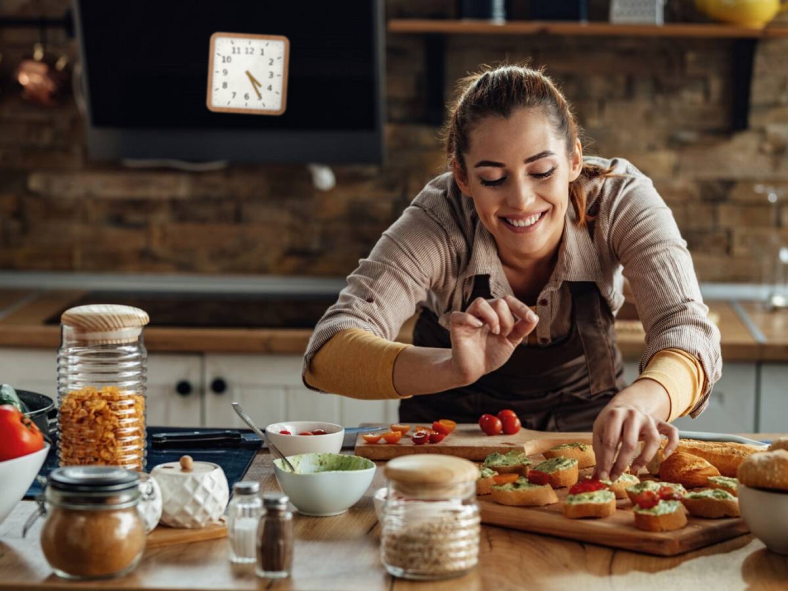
4:25
